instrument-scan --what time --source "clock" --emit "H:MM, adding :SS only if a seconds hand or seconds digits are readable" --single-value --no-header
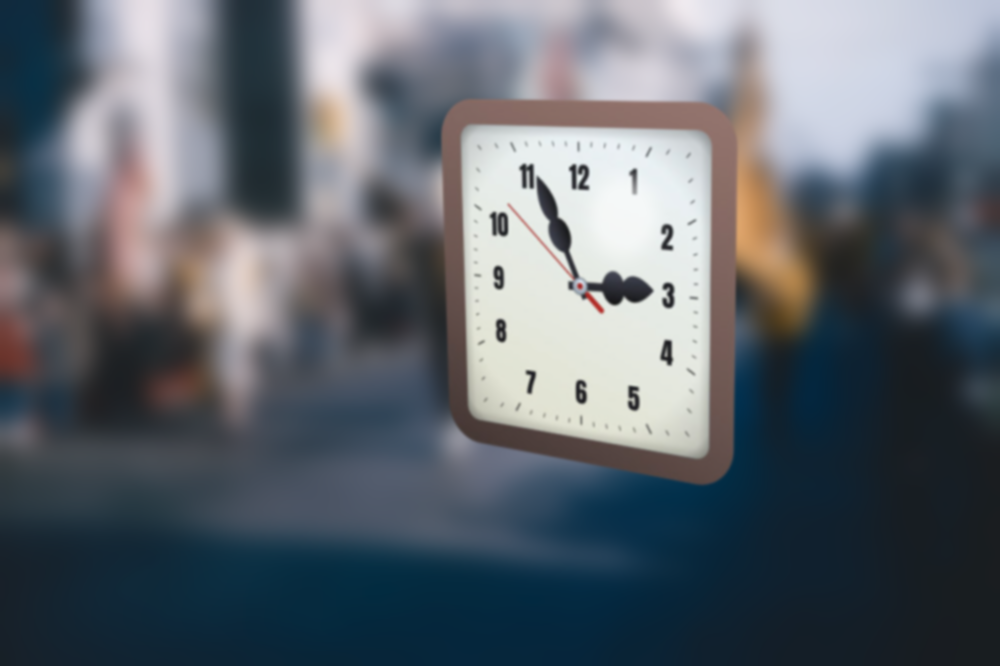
2:55:52
